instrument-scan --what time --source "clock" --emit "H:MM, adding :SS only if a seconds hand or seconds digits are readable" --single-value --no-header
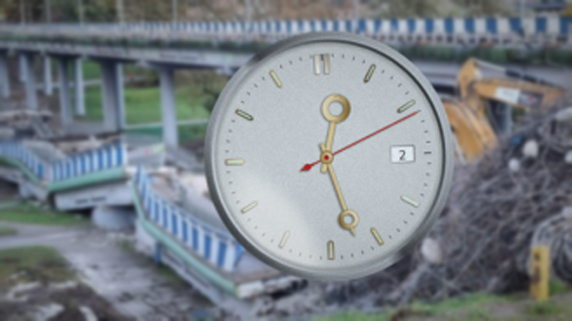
12:27:11
